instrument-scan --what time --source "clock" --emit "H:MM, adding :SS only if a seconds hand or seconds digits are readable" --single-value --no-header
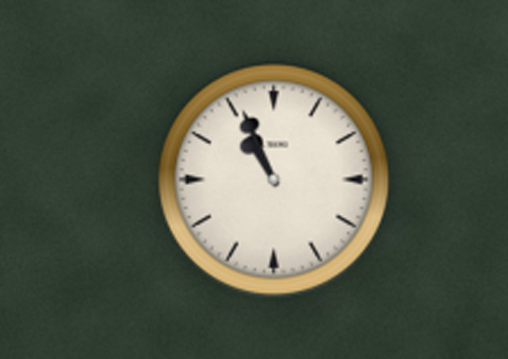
10:56
